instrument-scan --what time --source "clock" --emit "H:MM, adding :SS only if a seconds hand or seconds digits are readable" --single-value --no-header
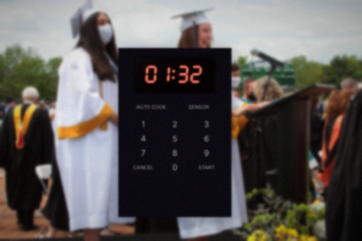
1:32
